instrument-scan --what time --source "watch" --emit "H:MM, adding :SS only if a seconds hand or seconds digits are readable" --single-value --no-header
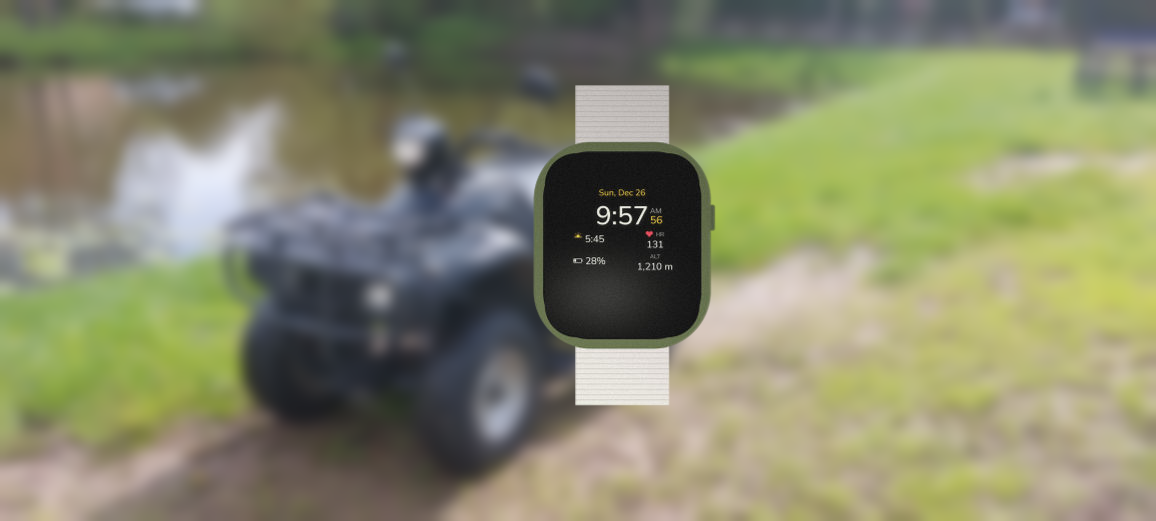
9:57:56
